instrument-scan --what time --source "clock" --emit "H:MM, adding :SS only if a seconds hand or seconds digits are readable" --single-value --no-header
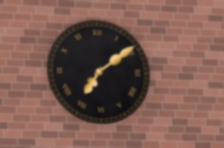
7:09
